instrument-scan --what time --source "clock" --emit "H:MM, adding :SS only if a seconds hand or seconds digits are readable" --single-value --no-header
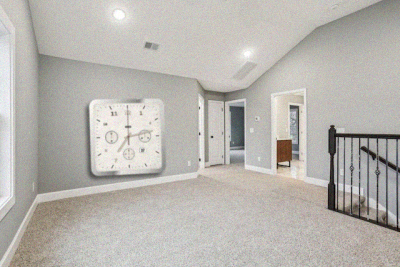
7:13
